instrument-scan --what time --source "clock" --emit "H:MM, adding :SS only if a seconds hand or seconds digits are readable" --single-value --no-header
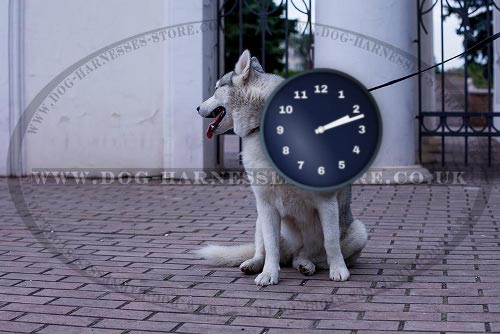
2:12
